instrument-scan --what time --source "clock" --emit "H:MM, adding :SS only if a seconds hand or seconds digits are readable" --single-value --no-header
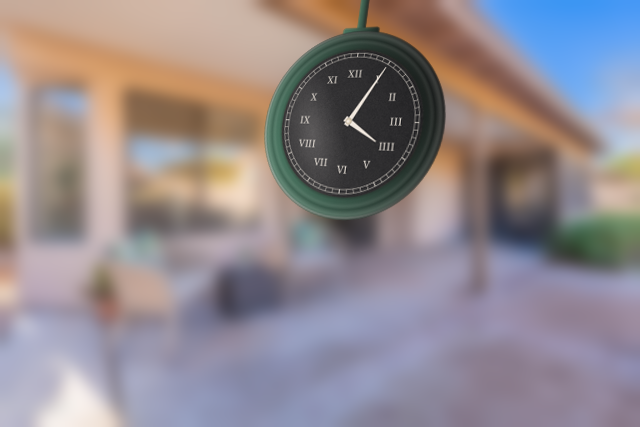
4:05
